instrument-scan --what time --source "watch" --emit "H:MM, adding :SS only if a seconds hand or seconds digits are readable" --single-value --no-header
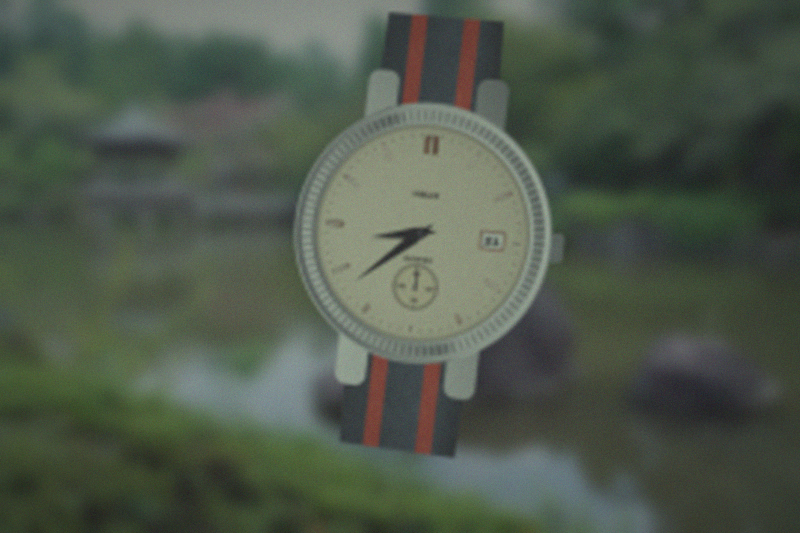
8:38
